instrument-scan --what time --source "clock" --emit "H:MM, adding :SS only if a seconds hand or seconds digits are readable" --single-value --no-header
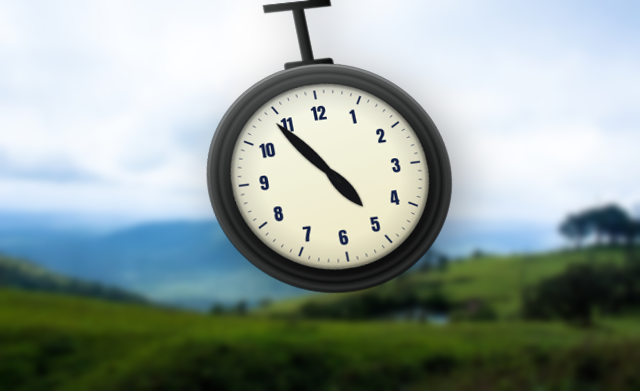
4:54
